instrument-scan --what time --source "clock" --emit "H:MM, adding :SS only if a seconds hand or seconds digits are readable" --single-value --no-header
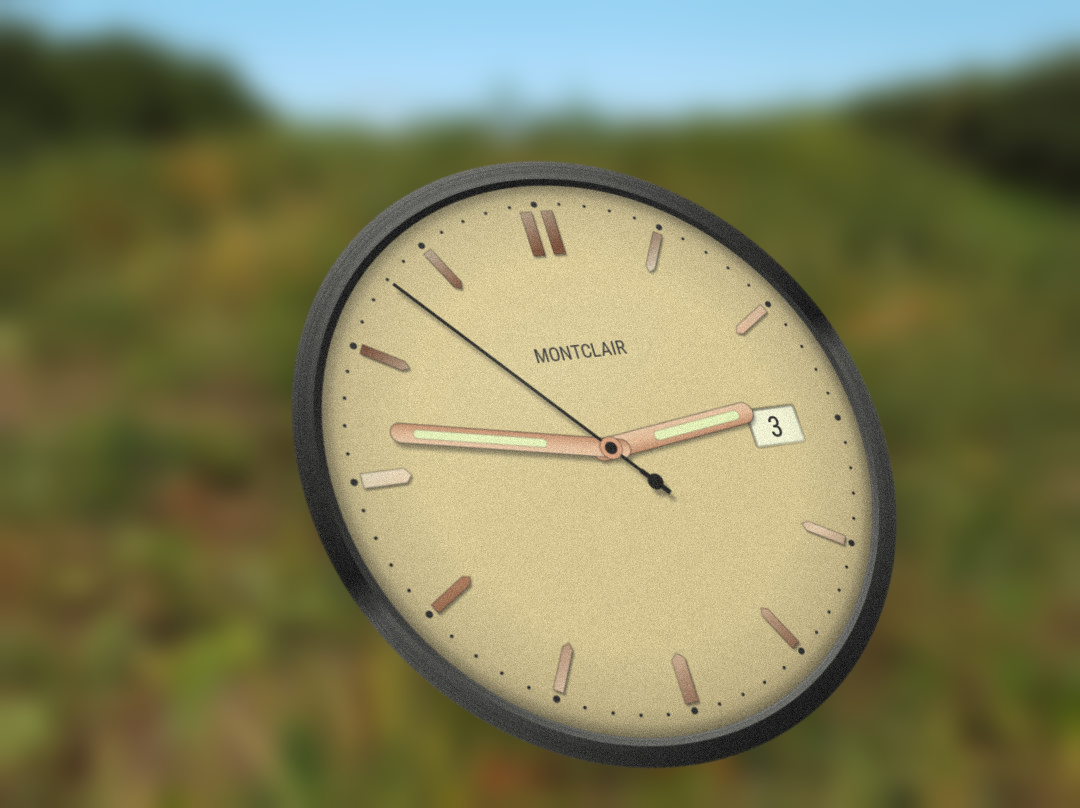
2:46:53
